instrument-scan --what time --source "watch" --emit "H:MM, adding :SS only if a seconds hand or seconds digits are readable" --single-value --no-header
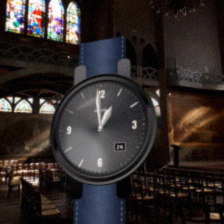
12:59
